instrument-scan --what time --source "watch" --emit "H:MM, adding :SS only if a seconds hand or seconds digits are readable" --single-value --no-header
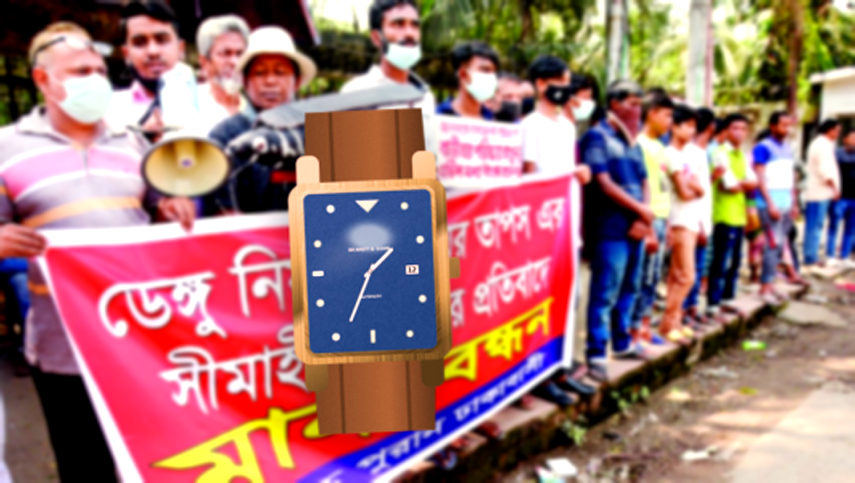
1:34
